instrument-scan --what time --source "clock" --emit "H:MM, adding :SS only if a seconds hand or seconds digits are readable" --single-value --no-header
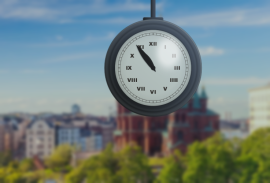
10:54
